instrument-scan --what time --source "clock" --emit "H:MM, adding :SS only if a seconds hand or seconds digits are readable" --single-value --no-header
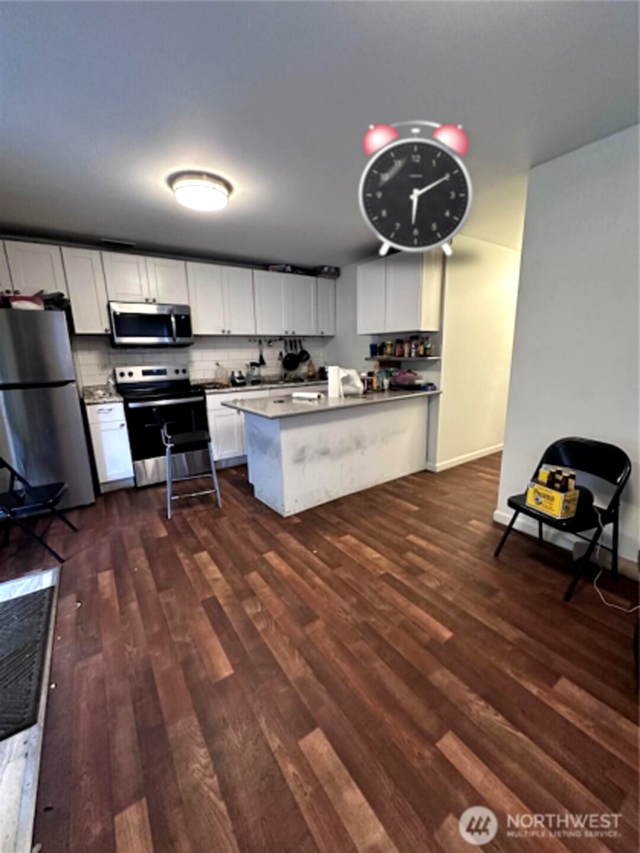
6:10
